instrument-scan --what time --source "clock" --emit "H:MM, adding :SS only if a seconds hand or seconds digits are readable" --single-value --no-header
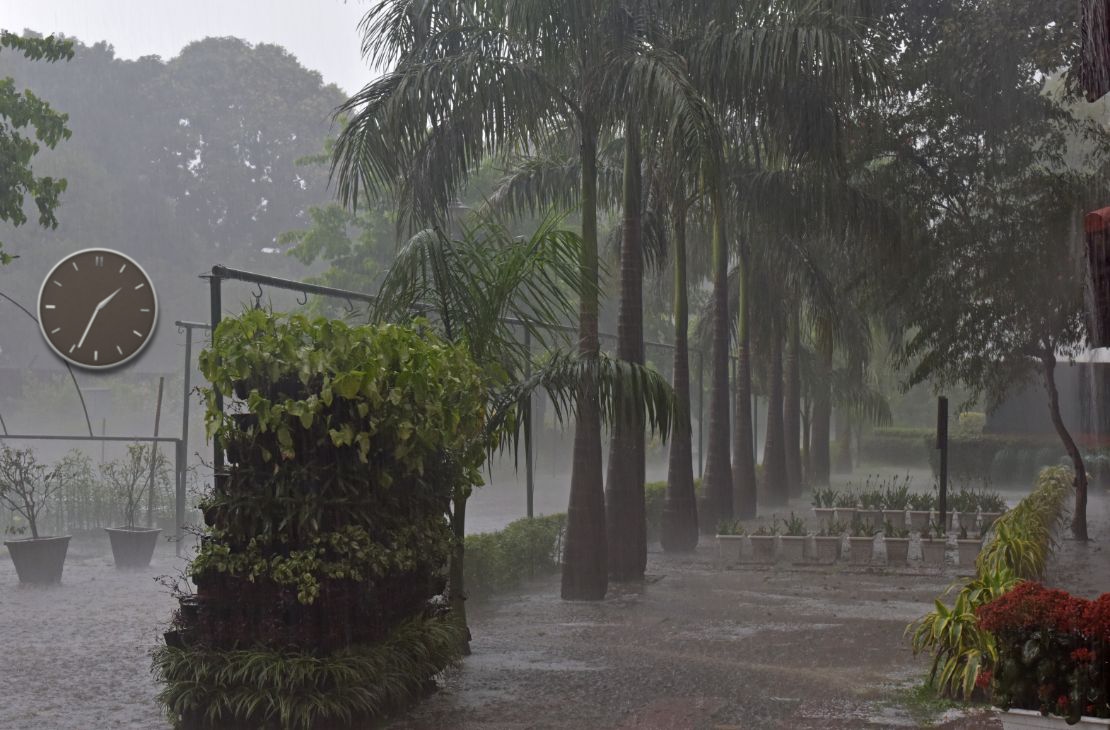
1:34
